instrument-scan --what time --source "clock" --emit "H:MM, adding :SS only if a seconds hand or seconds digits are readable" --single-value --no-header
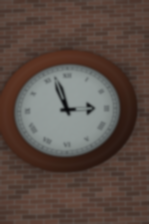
2:57
